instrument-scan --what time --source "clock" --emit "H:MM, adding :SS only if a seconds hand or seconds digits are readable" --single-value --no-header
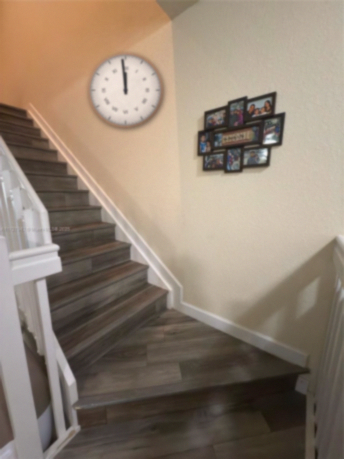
11:59
